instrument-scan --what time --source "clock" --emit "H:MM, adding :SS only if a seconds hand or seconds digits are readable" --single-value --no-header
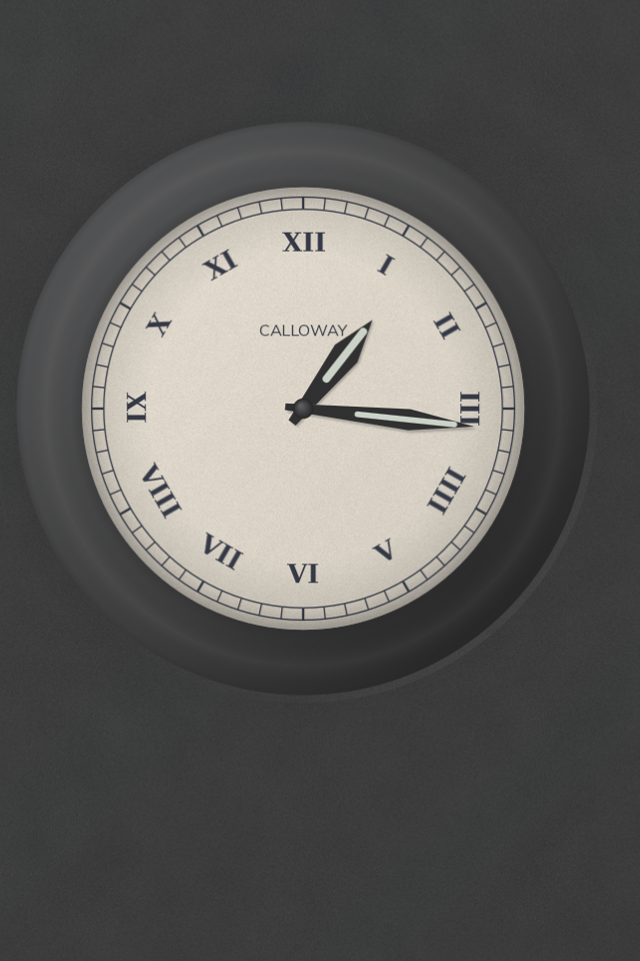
1:16
